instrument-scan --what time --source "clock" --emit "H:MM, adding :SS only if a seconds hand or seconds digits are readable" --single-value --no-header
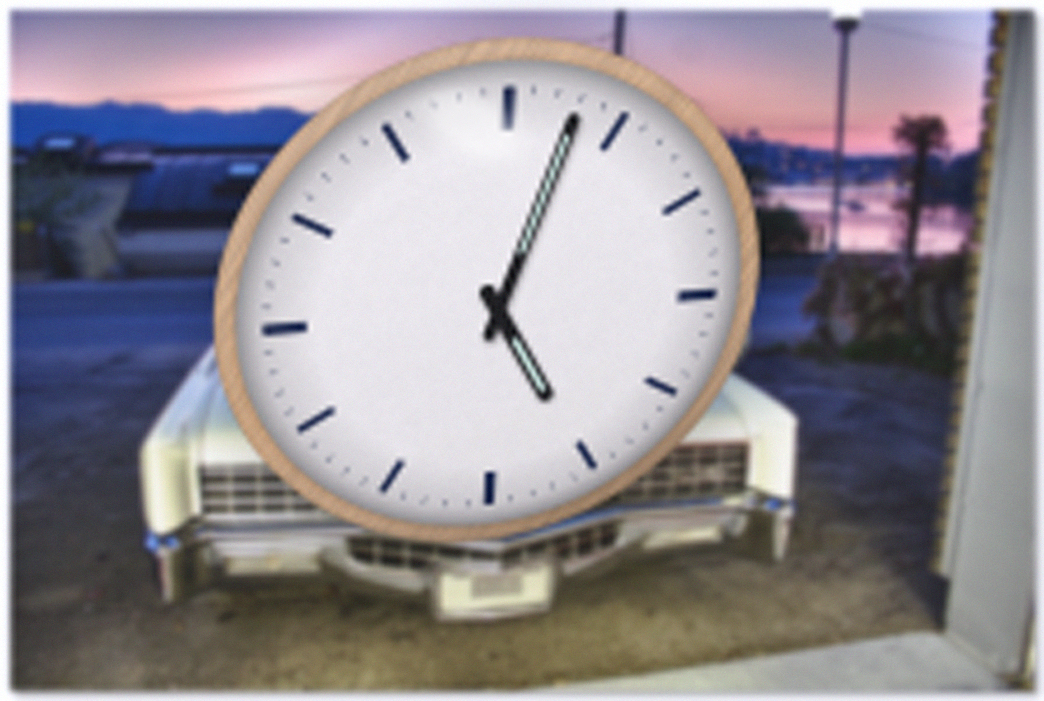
5:03
